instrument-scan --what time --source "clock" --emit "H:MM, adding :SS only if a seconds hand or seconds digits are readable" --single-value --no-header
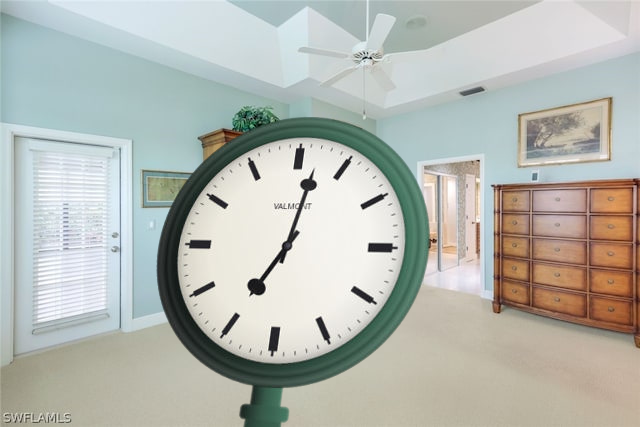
7:02
